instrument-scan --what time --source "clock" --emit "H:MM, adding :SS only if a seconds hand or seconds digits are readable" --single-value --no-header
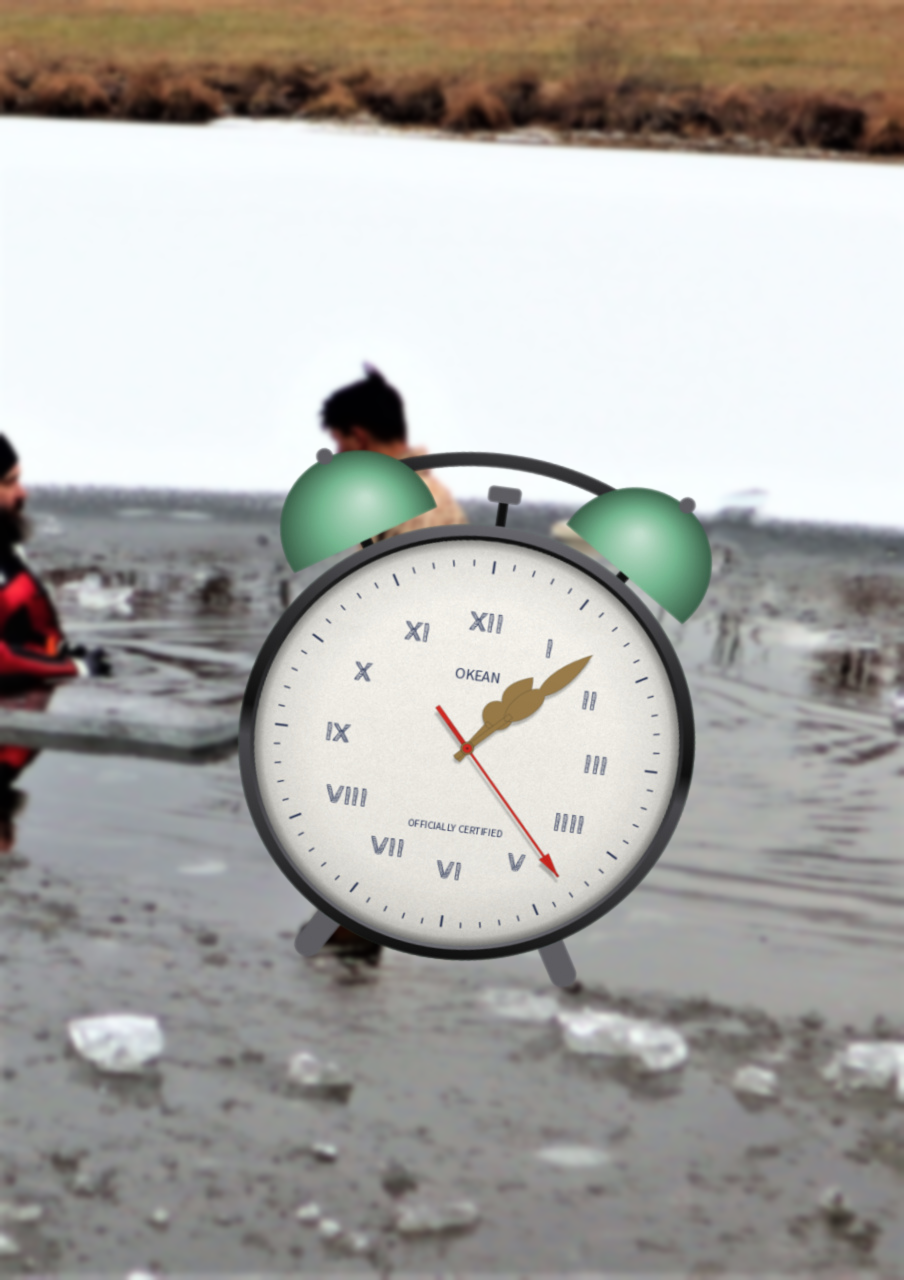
1:07:23
